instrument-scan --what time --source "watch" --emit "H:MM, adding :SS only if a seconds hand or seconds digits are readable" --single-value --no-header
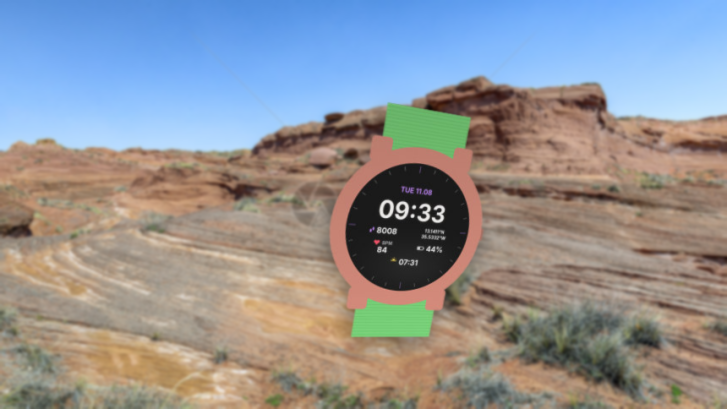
9:33
